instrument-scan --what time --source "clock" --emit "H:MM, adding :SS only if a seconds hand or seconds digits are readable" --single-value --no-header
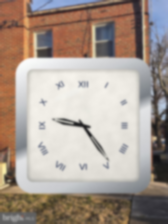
9:24
